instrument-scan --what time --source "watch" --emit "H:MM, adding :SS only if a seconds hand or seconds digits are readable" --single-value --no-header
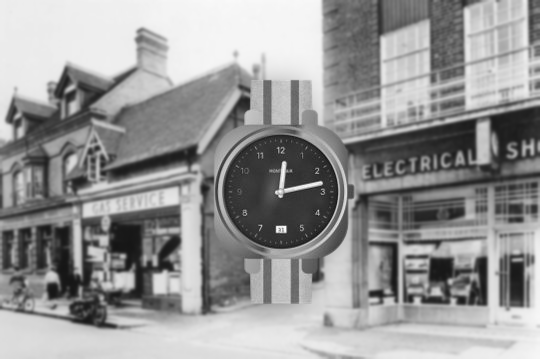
12:13
